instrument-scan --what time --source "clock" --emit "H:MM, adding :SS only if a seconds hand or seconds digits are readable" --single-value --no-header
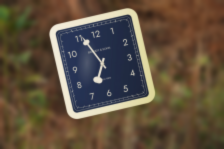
6:56
